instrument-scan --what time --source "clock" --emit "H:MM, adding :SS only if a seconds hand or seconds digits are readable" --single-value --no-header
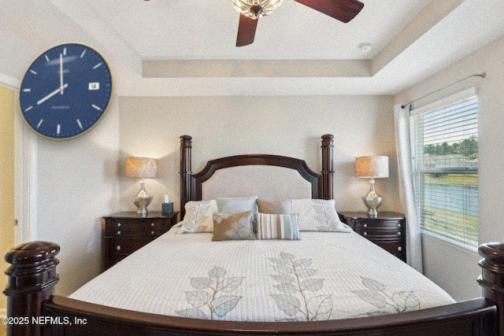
7:59
